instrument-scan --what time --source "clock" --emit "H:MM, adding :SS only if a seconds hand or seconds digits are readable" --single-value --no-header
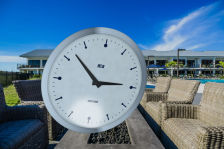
2:52
